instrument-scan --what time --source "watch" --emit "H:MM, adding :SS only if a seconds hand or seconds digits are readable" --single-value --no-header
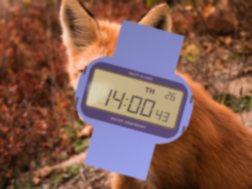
14:00
